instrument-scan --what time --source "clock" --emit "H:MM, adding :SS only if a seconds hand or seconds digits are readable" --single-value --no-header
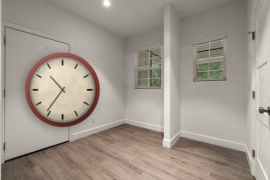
10:36
